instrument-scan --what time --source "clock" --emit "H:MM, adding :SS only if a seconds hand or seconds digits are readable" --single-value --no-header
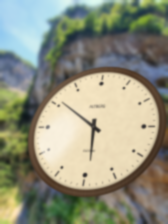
5:51
